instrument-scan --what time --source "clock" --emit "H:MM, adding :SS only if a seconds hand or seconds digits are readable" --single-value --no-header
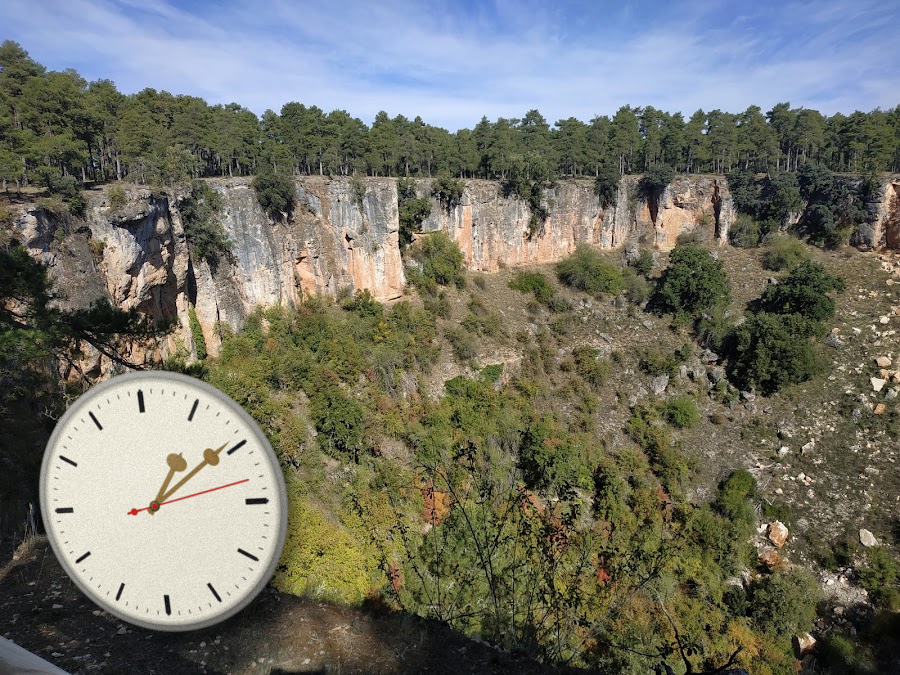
1:09:13
